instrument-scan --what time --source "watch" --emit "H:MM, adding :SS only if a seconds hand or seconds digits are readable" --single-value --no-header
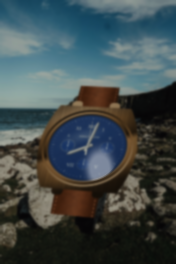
8:02
